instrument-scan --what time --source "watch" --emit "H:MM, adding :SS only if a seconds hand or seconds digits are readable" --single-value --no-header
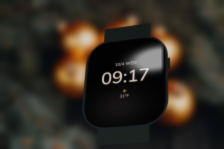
9:17
